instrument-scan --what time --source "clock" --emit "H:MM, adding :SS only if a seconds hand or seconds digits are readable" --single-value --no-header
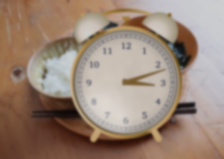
3:12
